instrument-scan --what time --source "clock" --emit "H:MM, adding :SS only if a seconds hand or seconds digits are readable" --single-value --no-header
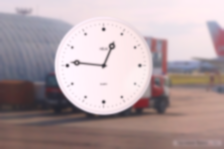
12:46
